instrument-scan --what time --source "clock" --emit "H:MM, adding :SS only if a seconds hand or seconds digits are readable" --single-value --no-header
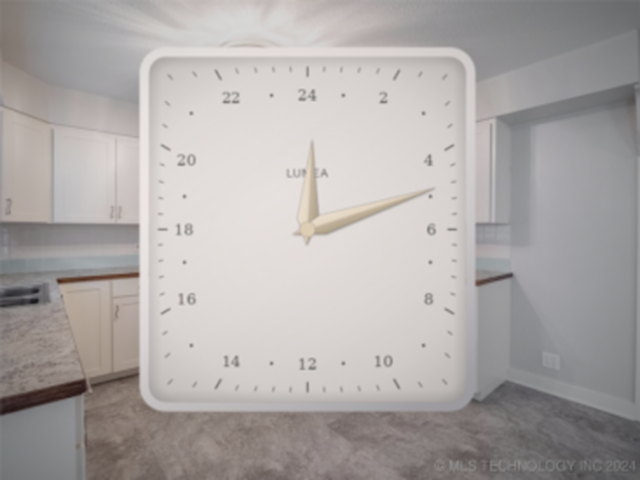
0:12
